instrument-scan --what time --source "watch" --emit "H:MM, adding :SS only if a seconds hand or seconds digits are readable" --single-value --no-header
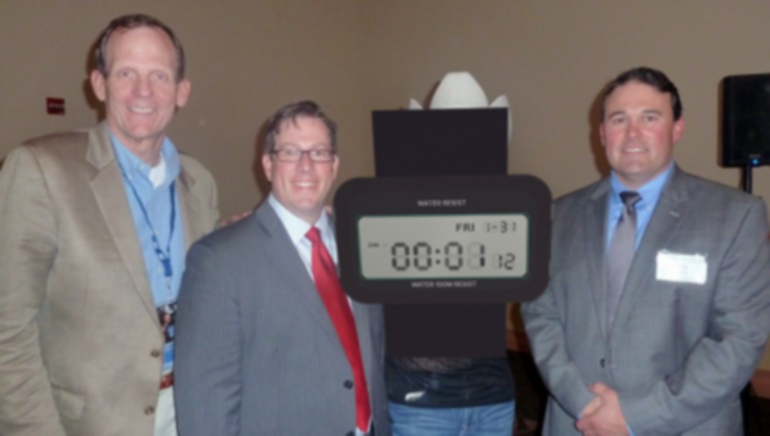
0:01:12
